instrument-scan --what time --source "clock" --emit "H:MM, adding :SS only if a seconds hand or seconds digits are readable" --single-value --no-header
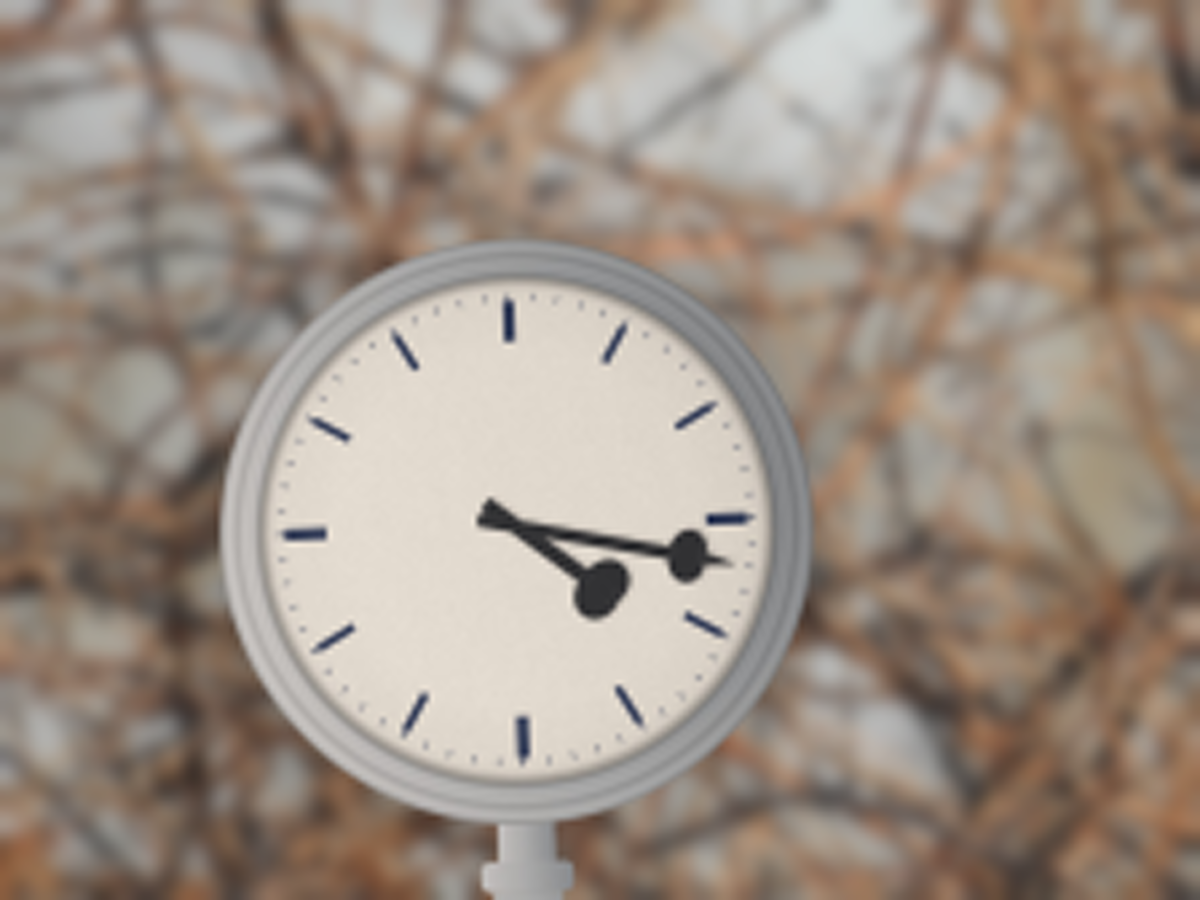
4:17
